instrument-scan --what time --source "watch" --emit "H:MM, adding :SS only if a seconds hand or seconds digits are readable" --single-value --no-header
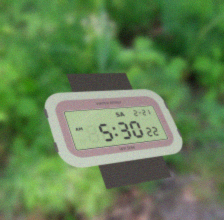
5:30:22
